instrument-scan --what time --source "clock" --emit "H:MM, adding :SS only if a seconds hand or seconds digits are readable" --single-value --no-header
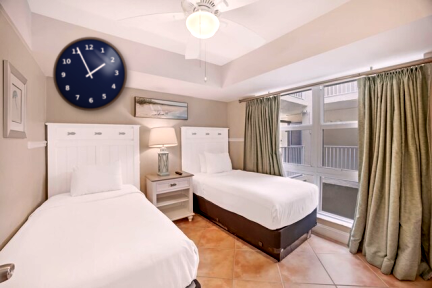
1:56
